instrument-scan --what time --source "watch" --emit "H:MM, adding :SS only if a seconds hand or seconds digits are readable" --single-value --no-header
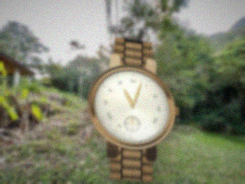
11:03
